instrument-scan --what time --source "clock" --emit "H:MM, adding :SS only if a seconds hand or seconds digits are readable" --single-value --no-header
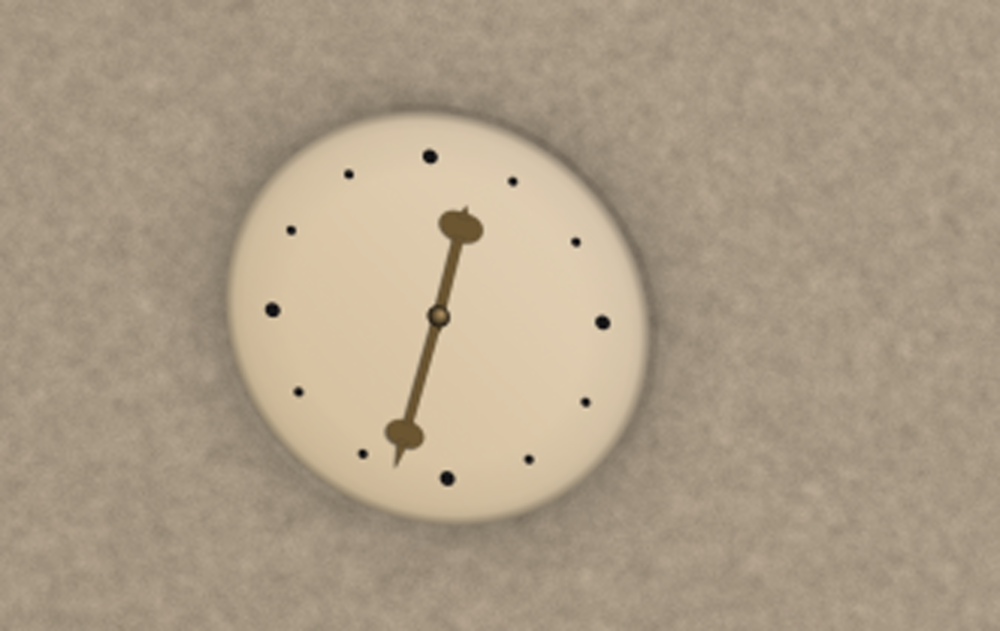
12:33
